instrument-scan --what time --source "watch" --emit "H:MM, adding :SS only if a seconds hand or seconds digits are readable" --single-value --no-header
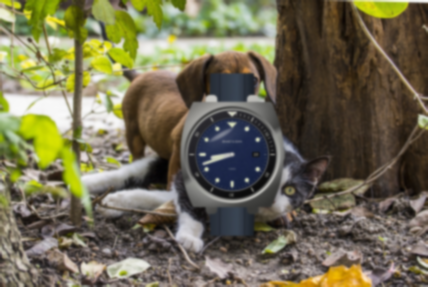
8:42
